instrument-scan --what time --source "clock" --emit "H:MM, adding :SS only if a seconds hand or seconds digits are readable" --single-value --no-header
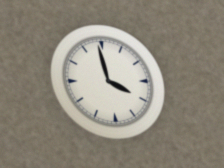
3:59
